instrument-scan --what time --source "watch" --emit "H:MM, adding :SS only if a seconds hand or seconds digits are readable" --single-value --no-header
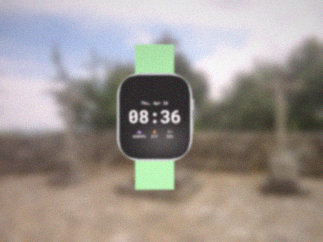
8:36
